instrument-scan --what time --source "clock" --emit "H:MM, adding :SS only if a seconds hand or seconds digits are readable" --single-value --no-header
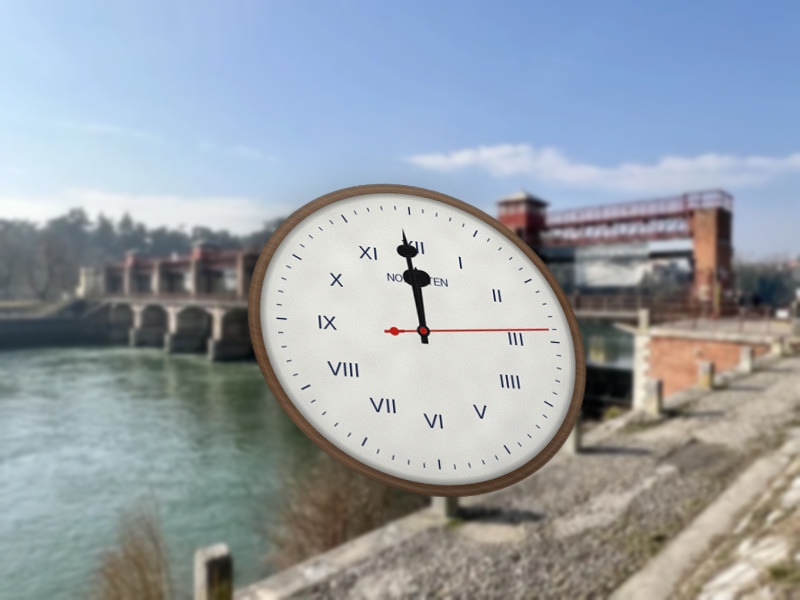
11:59:14
